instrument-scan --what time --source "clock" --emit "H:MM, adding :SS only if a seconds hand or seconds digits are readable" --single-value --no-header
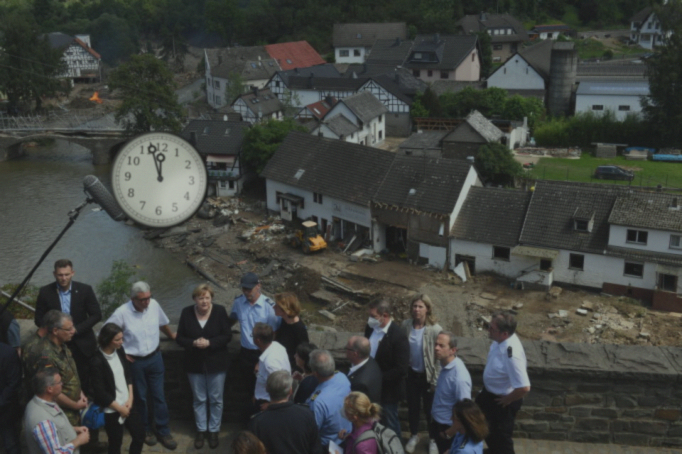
11:57
